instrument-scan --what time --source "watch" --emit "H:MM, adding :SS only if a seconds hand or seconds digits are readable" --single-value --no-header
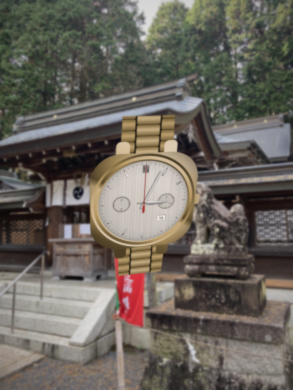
3:04
